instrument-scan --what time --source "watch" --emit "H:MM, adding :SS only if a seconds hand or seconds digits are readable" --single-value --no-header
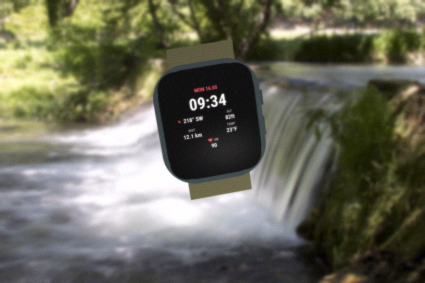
9:34
